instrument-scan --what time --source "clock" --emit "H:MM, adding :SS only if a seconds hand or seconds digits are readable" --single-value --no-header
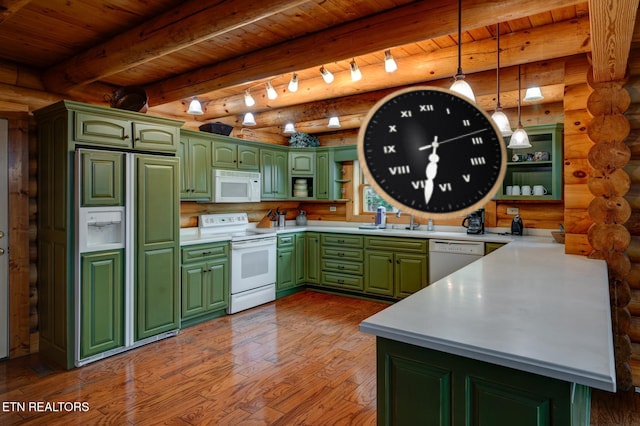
6:33:13
